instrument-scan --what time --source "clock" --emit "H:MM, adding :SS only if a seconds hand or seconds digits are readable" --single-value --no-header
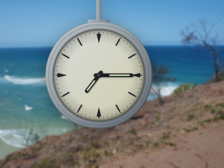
7:15
